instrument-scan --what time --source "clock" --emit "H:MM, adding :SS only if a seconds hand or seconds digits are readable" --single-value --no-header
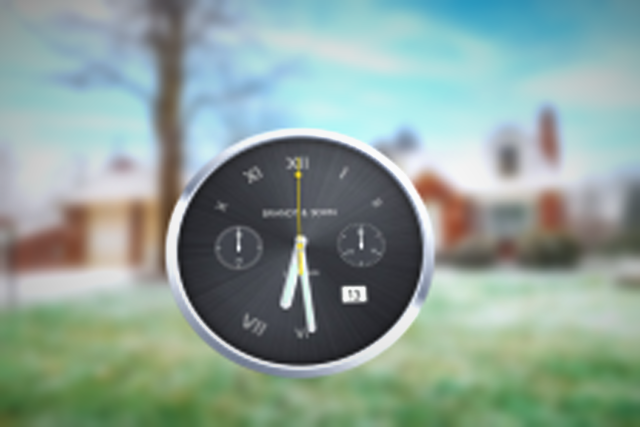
6:29
